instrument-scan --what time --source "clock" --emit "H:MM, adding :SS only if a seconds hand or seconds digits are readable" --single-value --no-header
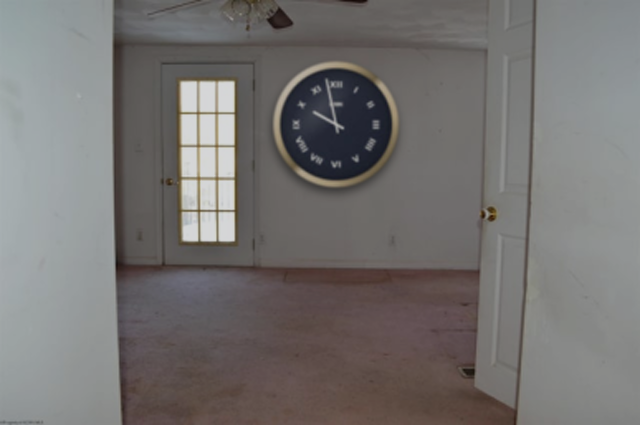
9:58
